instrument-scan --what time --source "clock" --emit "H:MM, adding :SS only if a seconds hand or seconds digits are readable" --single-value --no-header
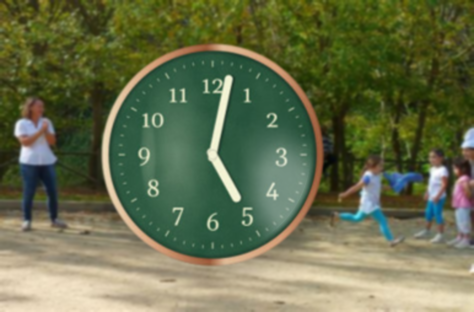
5:02
